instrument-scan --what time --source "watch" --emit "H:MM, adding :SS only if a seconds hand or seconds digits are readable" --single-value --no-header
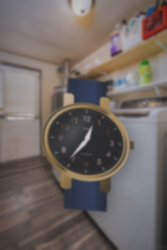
12:36
